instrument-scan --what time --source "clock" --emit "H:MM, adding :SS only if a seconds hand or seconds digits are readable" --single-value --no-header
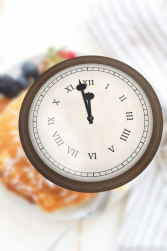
11:58
